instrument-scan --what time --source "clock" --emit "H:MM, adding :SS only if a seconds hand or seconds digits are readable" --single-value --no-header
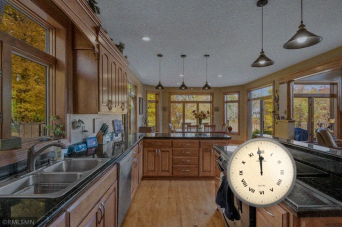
11:59
